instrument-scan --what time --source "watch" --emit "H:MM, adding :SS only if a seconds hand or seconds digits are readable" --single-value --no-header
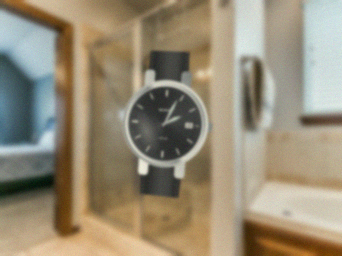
2:04
